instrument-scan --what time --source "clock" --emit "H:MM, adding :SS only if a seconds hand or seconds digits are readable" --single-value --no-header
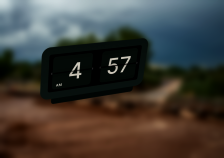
4:57
